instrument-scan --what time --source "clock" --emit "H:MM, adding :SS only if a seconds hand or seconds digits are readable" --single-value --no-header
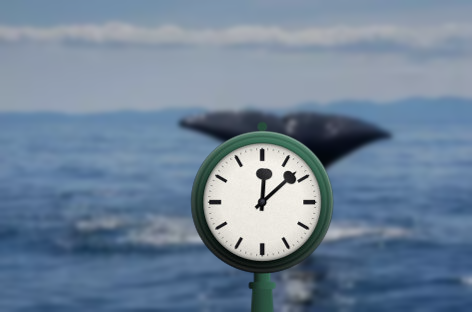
12:08
